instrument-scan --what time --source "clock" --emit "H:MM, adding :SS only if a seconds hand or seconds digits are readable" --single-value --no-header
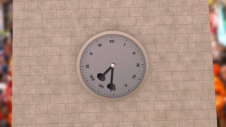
7:31
